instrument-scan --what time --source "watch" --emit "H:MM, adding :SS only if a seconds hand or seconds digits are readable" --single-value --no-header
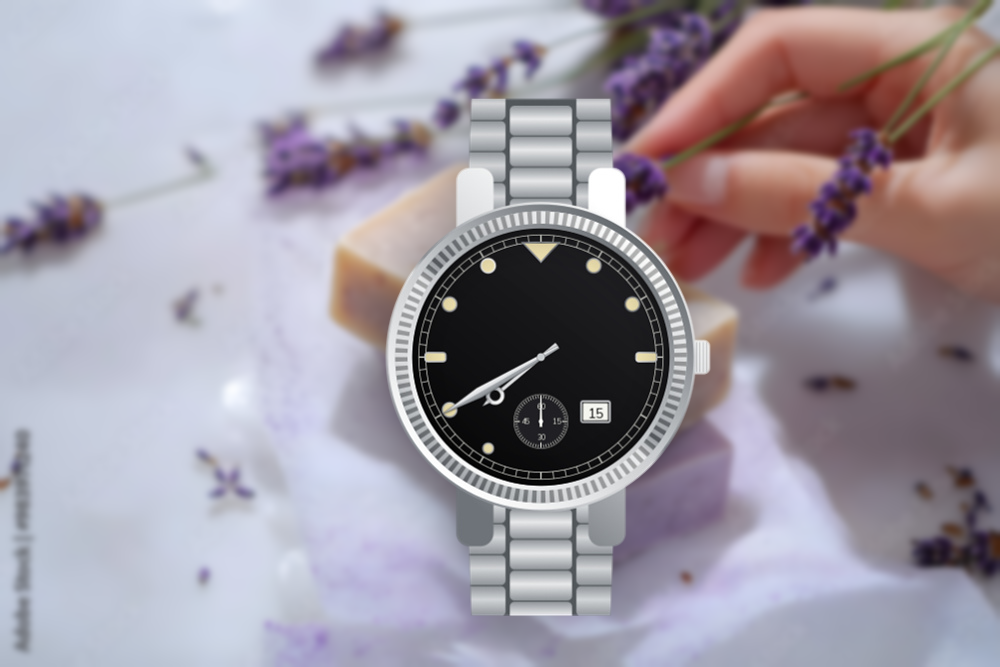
7:40
